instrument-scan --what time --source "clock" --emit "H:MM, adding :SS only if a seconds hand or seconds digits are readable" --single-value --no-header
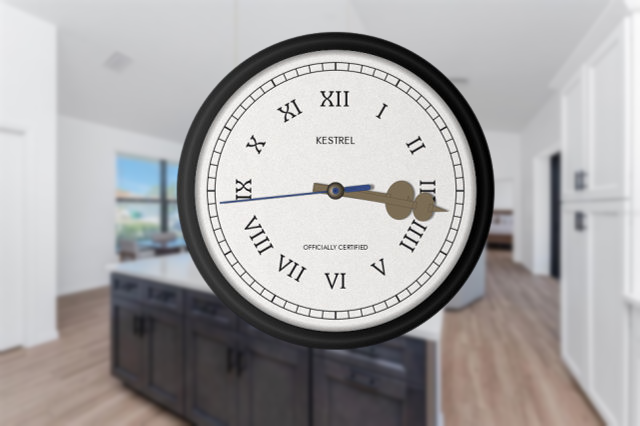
3:16:44
